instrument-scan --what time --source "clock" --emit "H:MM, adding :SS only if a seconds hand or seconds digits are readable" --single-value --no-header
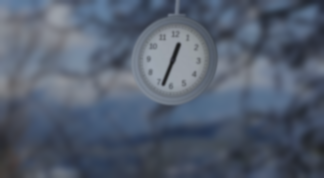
12:33
